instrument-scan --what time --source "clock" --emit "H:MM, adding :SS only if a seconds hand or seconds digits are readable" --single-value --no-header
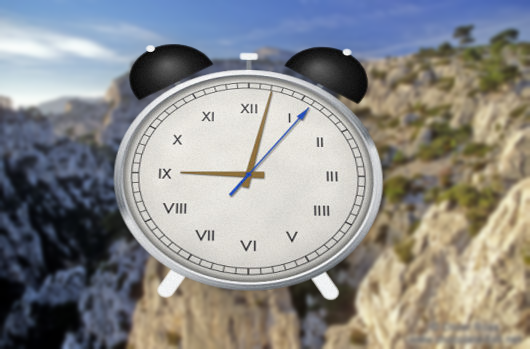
9:02:06
